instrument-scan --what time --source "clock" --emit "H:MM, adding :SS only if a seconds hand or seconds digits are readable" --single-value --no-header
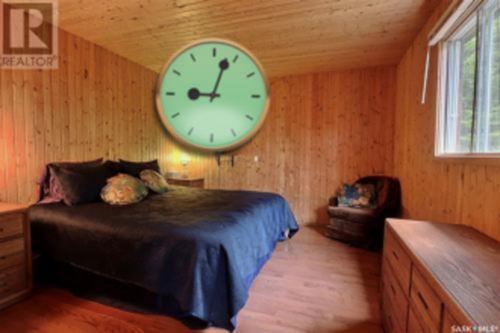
9:03
